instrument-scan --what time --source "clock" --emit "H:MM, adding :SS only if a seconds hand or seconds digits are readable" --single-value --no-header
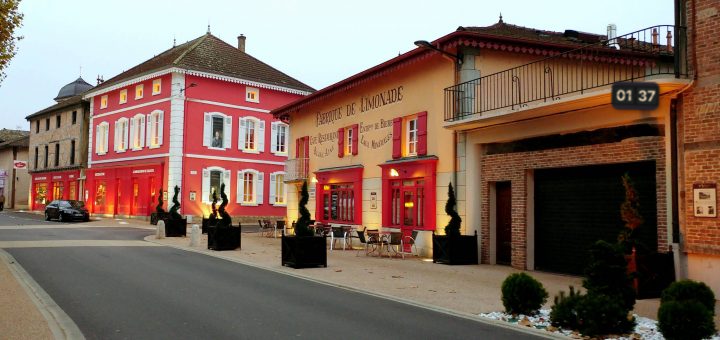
1:37
